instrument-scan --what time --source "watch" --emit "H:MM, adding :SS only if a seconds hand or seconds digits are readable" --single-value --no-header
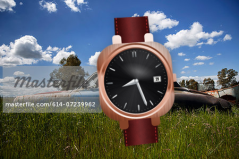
8:27
